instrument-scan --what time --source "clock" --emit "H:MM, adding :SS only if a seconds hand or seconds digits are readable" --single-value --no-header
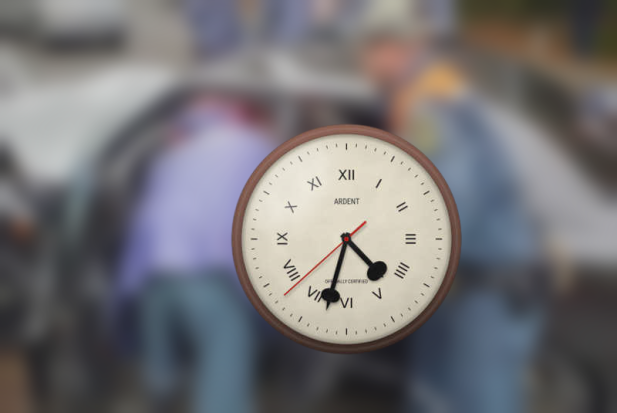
4:32:38
